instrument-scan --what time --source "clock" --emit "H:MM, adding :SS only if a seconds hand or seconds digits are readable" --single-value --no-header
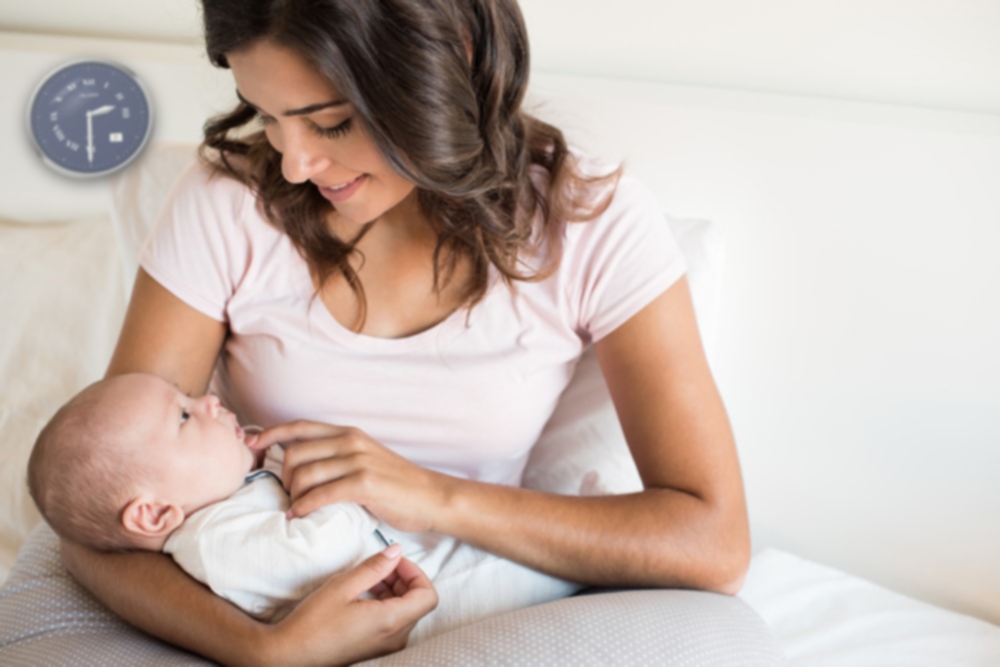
2:30
